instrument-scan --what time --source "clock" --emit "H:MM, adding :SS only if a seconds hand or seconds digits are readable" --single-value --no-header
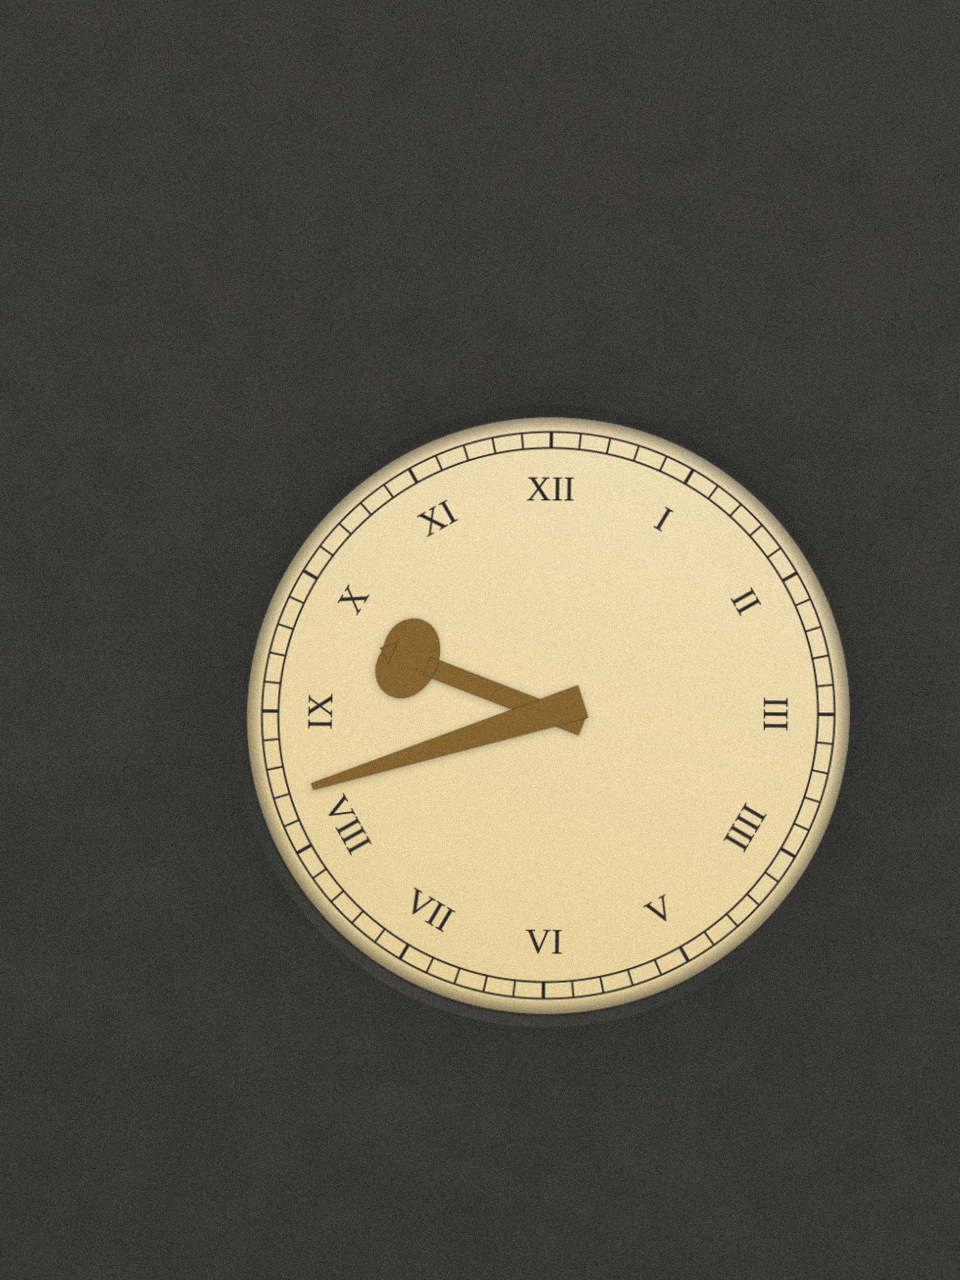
9:42
